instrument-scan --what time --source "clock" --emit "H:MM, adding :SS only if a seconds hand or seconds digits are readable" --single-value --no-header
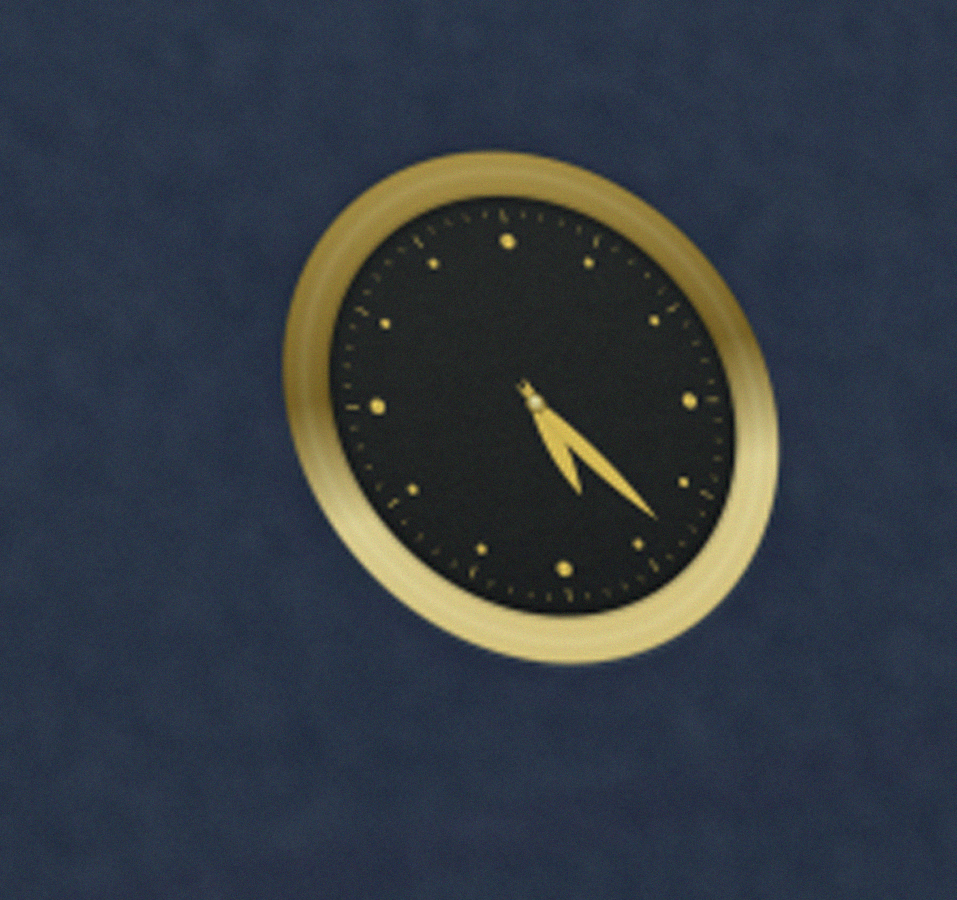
5:23
